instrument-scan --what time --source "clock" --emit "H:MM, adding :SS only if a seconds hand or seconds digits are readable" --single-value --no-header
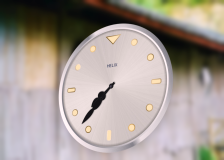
7:37
